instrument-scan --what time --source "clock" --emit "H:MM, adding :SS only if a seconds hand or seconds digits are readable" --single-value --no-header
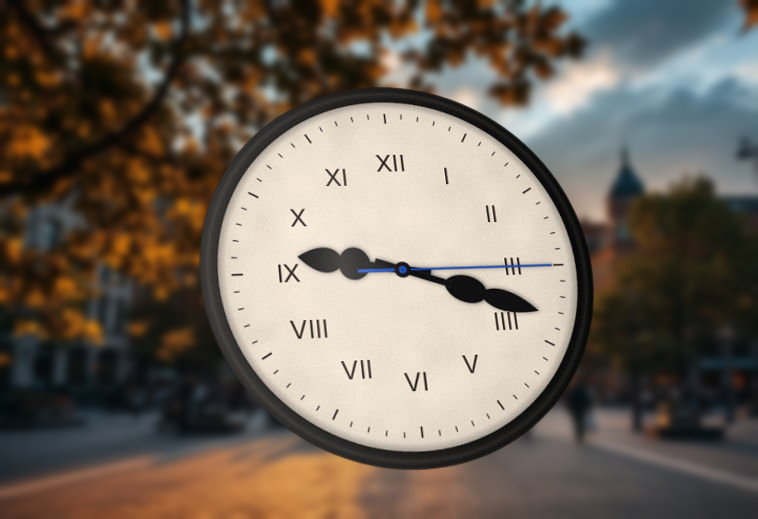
9:18:15
